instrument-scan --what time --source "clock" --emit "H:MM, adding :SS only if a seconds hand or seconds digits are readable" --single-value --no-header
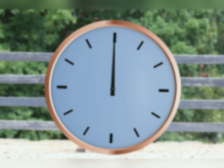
12:00
